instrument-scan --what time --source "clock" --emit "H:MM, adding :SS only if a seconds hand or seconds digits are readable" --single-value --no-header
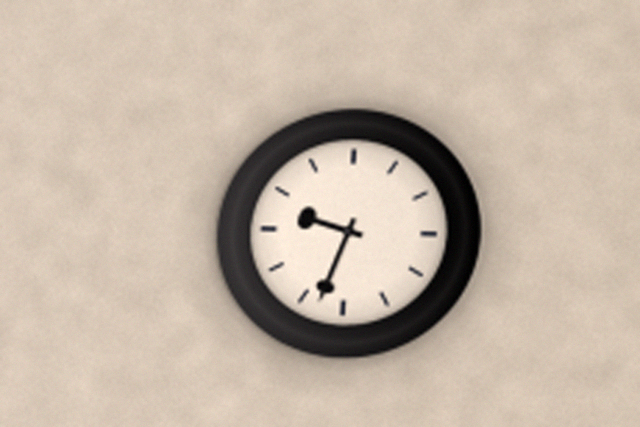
9:33
